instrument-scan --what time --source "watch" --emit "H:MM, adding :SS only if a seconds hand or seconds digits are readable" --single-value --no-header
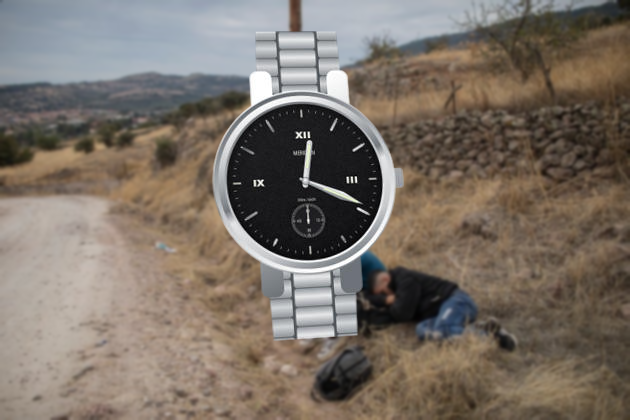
12:19
